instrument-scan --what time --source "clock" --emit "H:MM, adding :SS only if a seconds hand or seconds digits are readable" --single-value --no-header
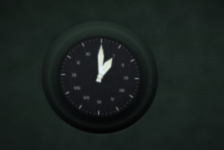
1:00
